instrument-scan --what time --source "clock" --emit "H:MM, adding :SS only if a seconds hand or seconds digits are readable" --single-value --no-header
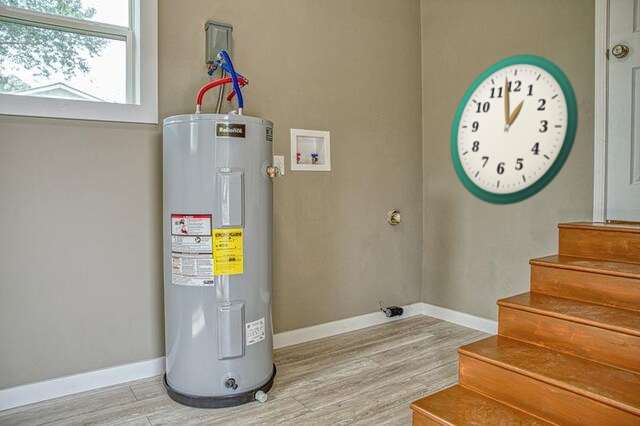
12:58
